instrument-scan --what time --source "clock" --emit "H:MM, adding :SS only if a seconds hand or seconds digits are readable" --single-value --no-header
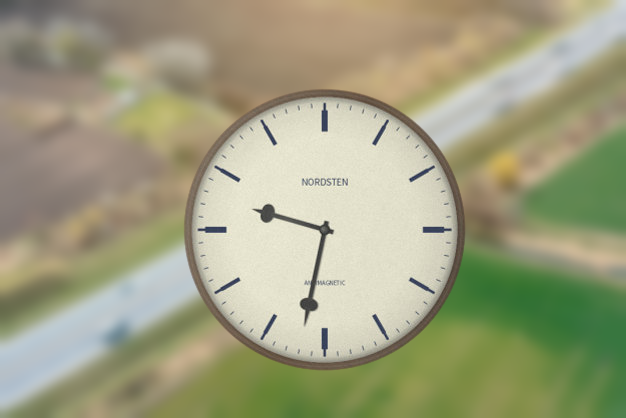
9:32
